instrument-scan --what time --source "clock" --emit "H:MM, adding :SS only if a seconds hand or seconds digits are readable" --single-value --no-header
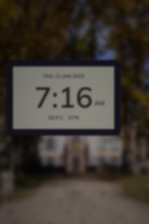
7:16
